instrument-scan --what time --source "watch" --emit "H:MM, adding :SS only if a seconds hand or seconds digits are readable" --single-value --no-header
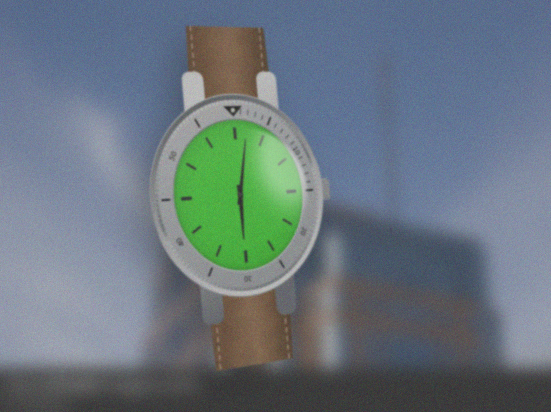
6:02
